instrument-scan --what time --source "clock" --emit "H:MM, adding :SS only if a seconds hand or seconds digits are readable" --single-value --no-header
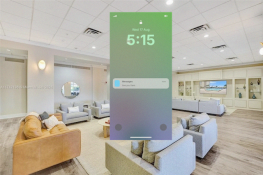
5:15
